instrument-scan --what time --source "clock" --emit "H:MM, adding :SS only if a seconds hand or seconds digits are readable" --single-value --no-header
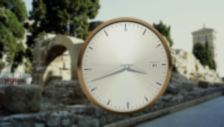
3:42
